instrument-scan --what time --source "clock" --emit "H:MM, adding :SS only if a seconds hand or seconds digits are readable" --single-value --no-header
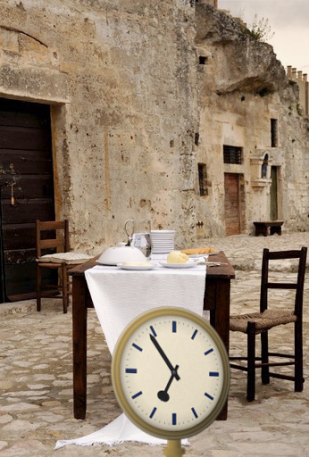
6:54
